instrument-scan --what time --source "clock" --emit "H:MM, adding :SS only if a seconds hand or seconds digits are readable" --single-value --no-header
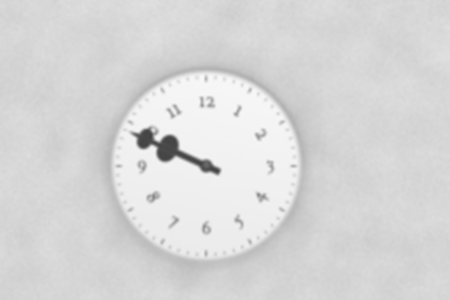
9:49
